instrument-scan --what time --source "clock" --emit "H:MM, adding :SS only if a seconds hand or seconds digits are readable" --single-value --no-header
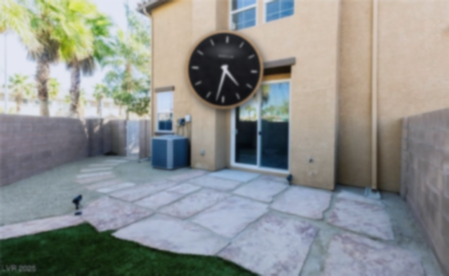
4:32
